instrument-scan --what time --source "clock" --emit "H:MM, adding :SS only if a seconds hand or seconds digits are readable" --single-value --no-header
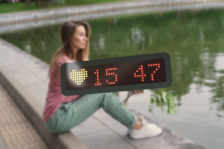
15:47
